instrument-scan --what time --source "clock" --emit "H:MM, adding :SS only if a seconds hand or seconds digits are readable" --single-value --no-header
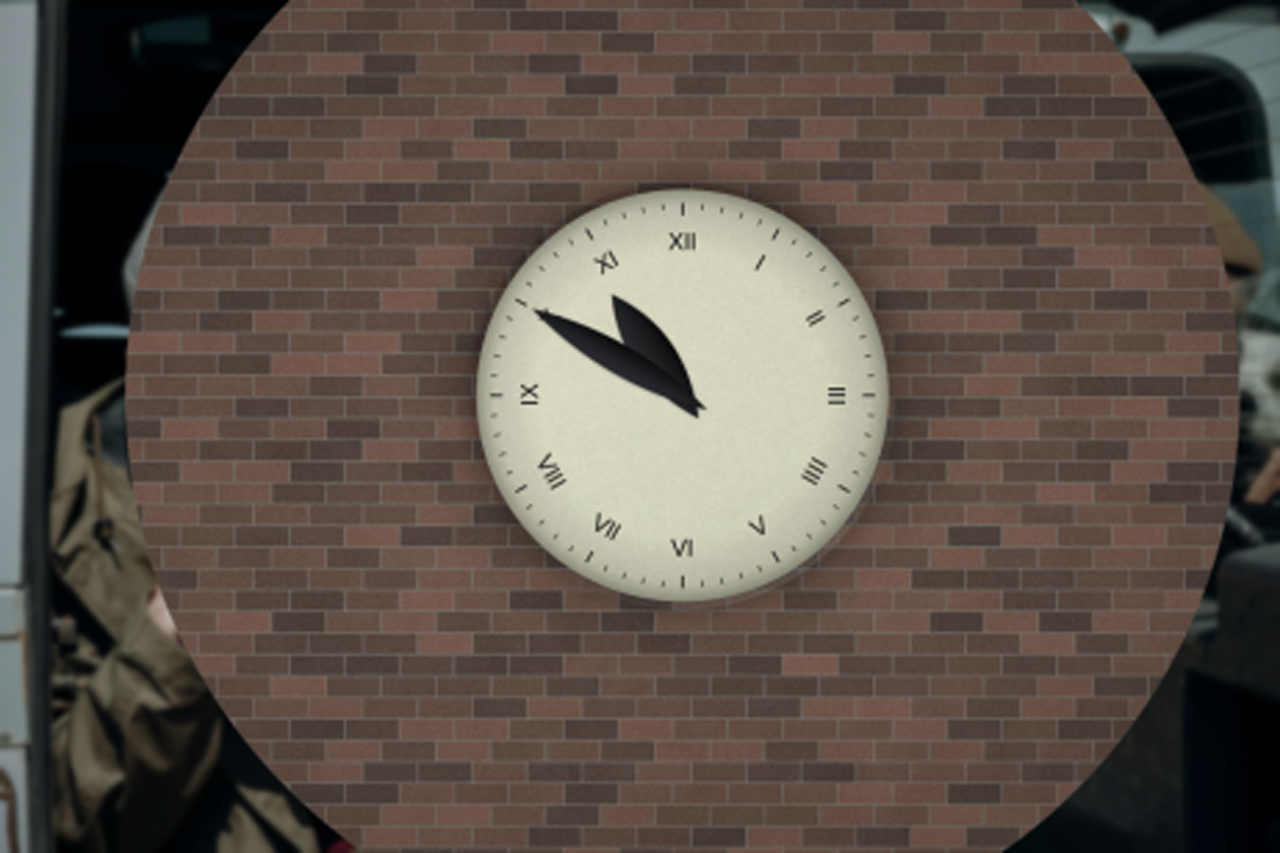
10:50
